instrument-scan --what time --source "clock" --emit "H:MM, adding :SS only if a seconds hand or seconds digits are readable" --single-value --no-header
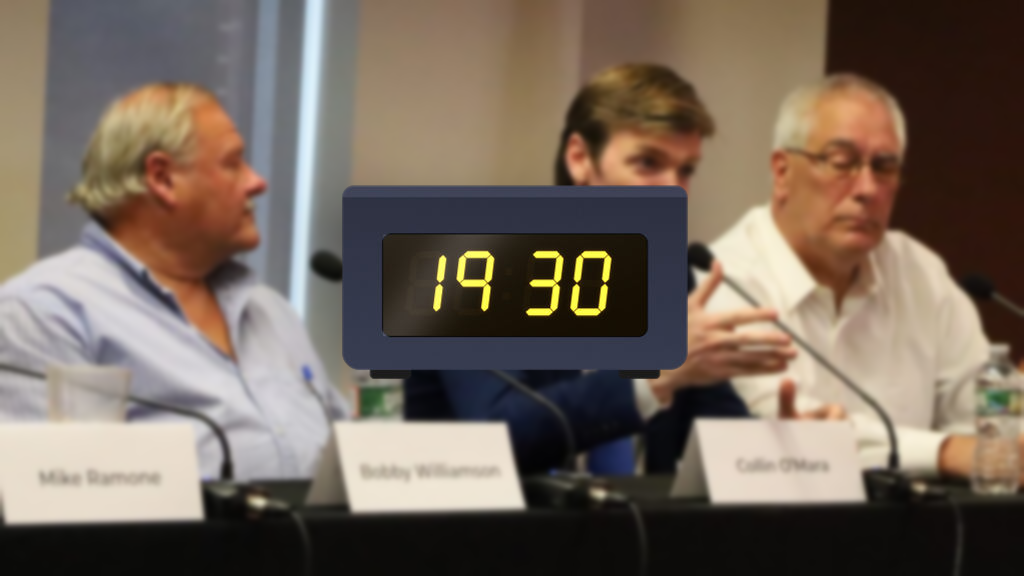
19:30
